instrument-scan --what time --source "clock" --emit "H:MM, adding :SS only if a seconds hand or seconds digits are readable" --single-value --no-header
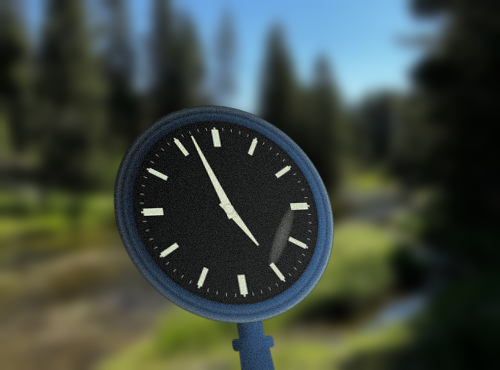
4:57
